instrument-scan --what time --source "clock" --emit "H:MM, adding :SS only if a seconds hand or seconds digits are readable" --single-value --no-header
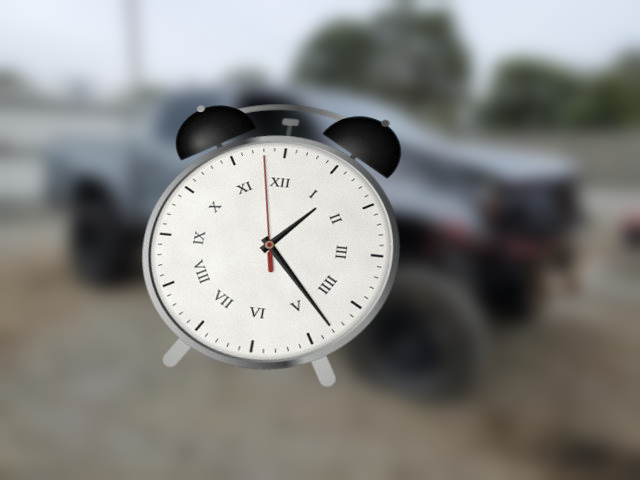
1:22:58
